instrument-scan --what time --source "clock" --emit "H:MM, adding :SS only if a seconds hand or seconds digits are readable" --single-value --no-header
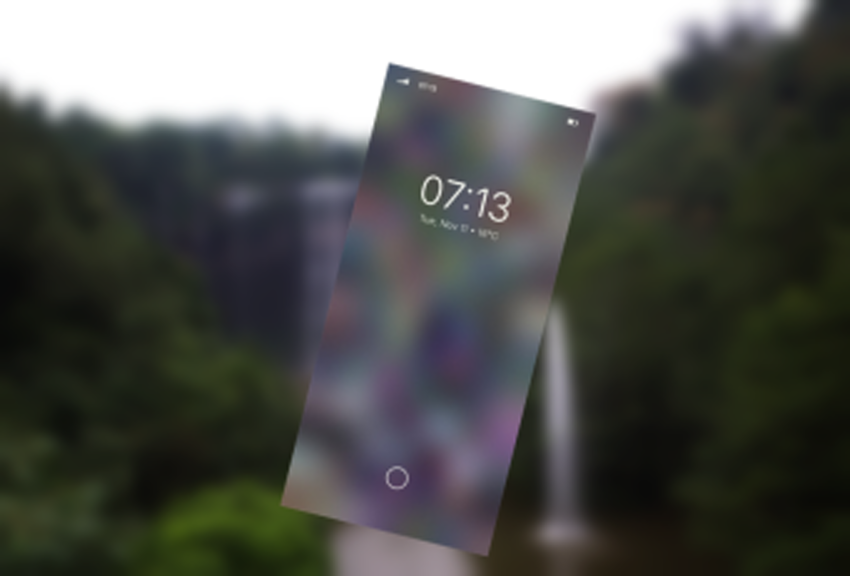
7:13
